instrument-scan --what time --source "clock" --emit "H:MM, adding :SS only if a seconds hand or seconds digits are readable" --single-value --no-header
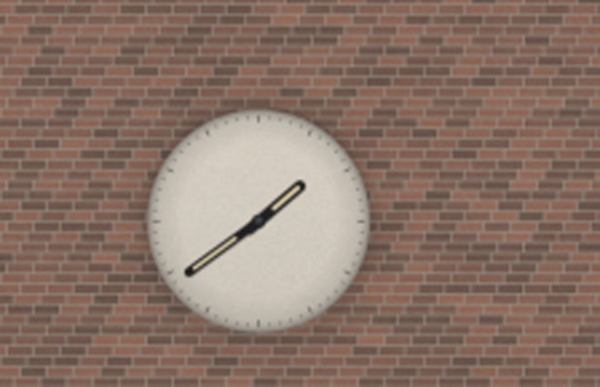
1:39
